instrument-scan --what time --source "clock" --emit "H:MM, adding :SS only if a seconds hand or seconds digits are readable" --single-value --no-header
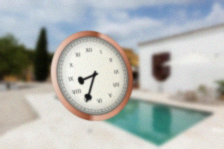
8:35
